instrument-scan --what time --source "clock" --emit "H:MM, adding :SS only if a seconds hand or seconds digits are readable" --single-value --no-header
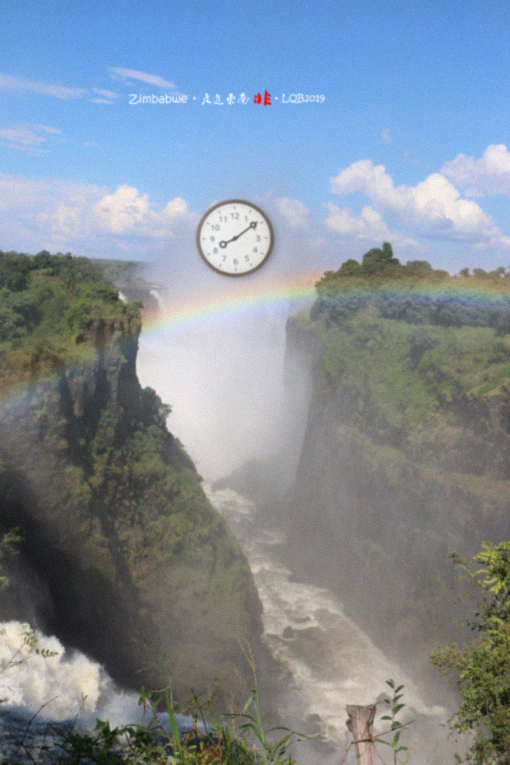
8:09
